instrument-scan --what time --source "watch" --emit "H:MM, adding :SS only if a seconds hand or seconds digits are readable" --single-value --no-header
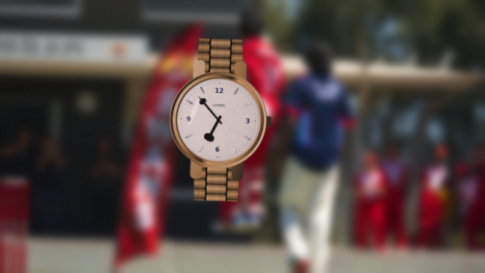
6:53
